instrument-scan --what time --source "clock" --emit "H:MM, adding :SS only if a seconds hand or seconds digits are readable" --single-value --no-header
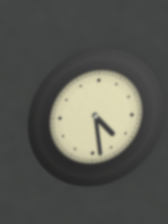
4:28
